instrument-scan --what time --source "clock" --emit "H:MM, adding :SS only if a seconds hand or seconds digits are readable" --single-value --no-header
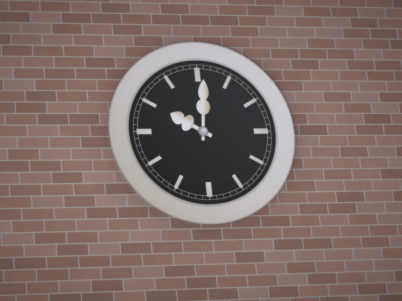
10:01
